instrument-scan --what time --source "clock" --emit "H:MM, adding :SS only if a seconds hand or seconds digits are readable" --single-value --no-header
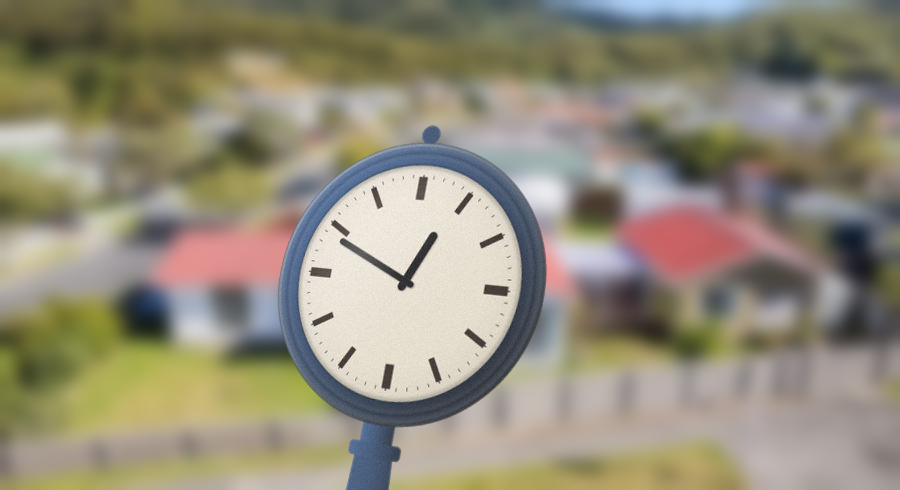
12:49
